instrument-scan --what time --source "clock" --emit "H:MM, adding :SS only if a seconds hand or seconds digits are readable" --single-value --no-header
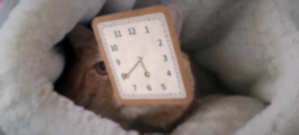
5:39
